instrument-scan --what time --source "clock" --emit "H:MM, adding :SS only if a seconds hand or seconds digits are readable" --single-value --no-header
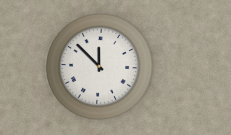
11:52
